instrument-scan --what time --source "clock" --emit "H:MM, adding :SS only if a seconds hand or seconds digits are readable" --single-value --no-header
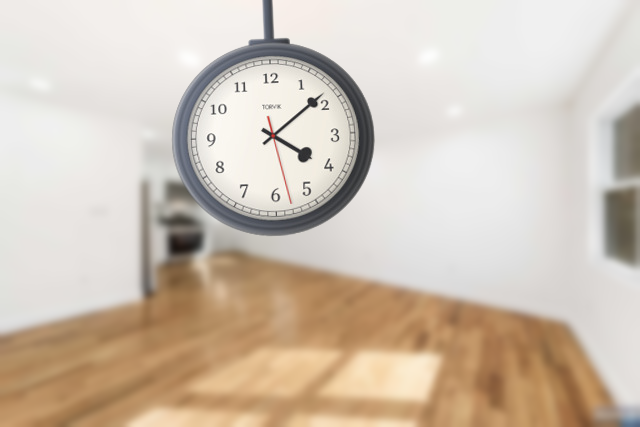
4:08:28
